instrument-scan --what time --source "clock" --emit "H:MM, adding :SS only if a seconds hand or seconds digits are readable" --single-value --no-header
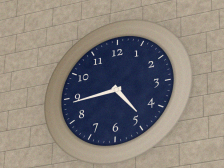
4:44
